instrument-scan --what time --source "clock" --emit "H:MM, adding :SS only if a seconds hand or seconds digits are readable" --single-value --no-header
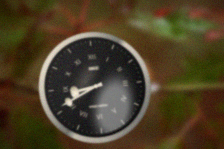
8:41
